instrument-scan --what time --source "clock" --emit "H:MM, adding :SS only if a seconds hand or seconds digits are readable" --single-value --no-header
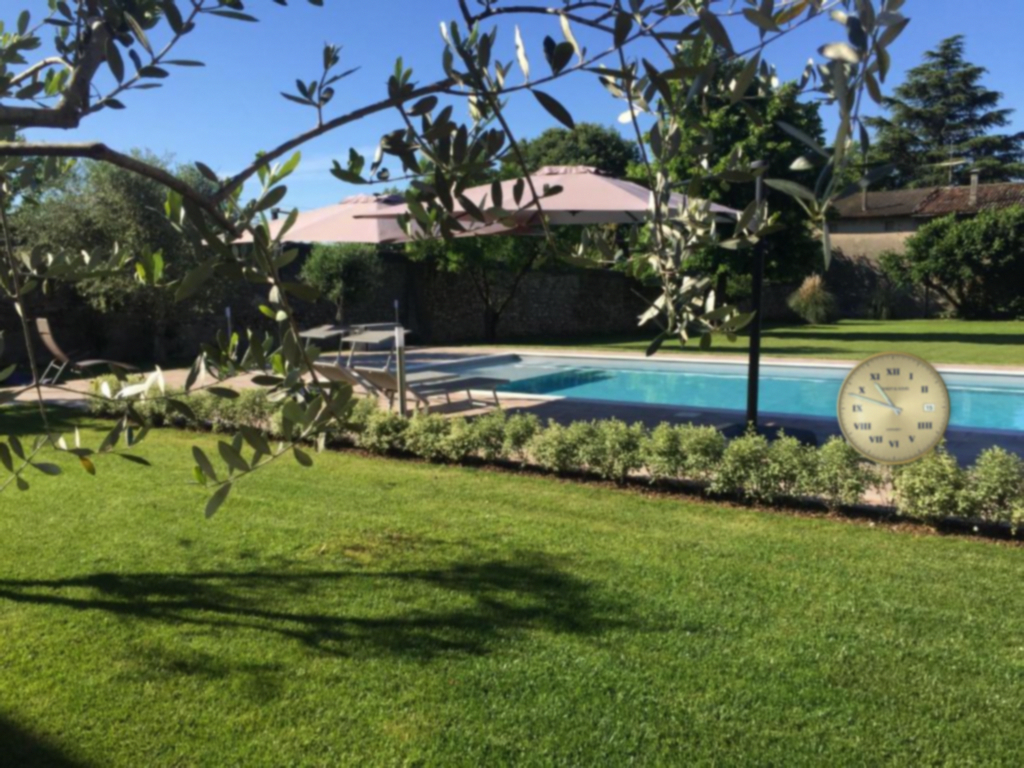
10:48
